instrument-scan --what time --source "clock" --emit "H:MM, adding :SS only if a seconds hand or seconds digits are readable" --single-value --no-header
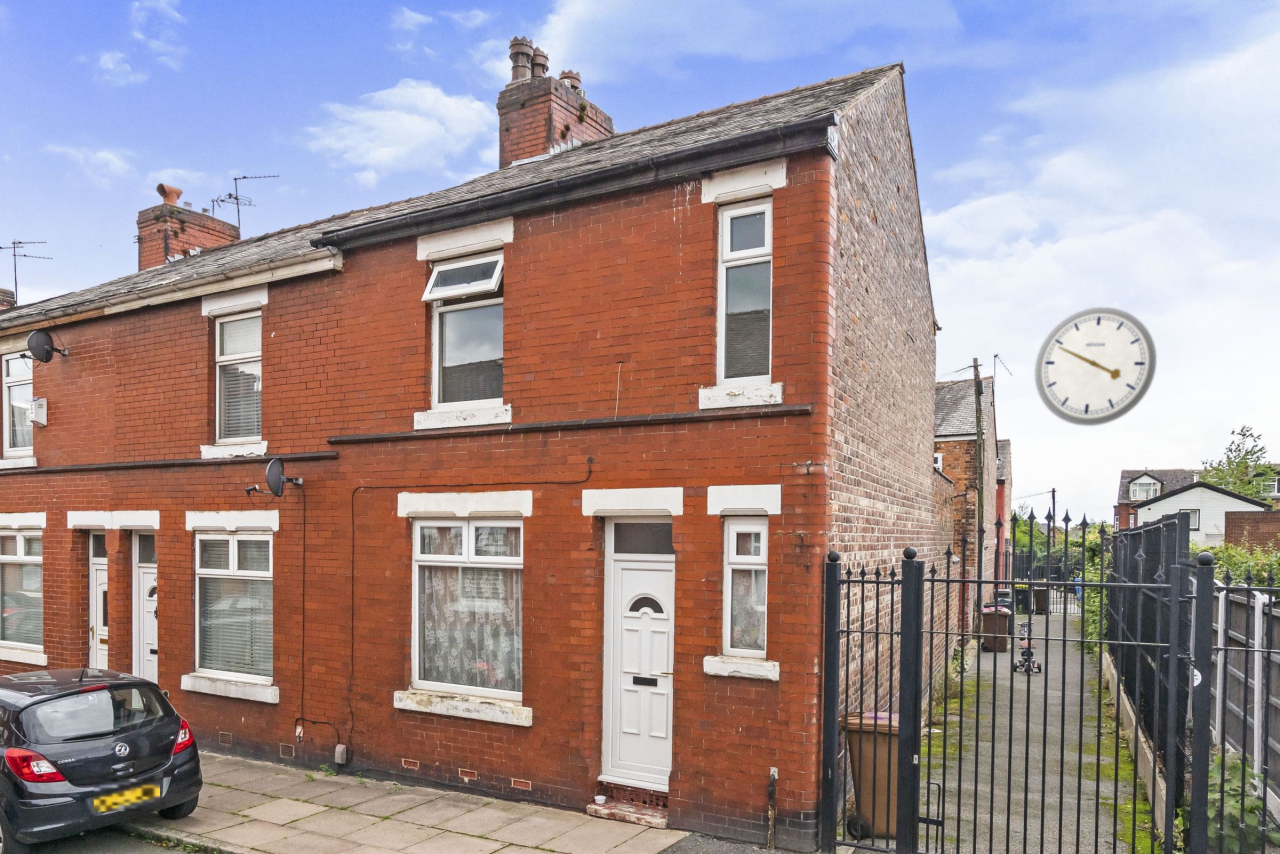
3:49
